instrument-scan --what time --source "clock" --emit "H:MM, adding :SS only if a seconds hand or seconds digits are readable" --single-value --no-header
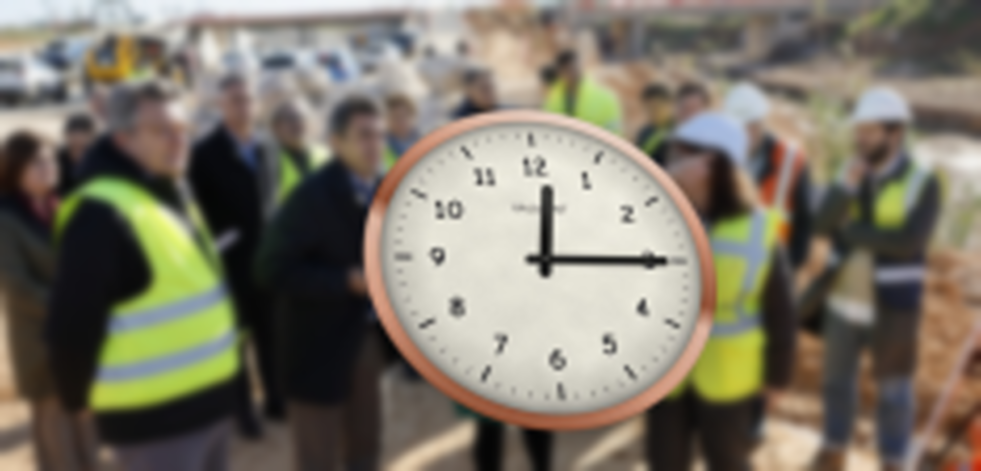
12:15
